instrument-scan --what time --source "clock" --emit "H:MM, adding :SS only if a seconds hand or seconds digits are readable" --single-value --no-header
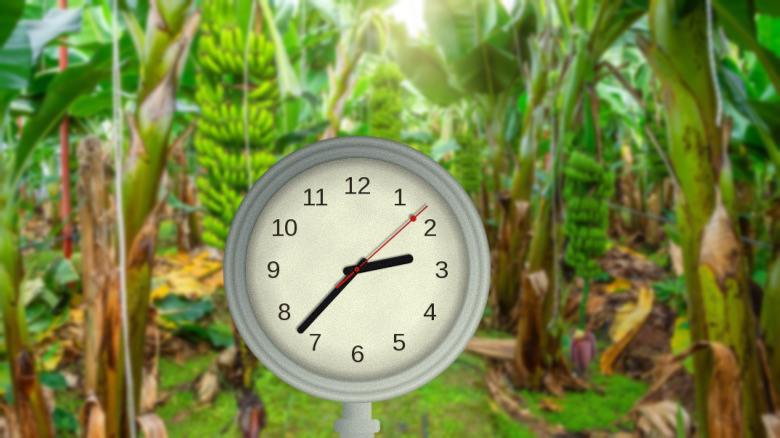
2:37:08
